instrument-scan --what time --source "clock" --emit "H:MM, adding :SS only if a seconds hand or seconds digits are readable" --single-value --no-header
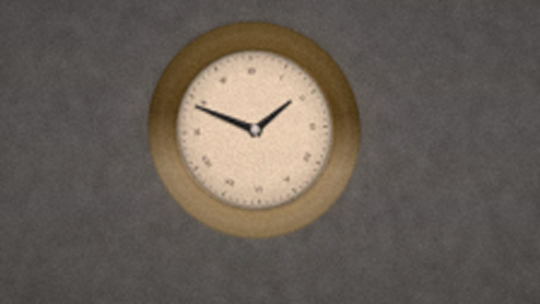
1:49
